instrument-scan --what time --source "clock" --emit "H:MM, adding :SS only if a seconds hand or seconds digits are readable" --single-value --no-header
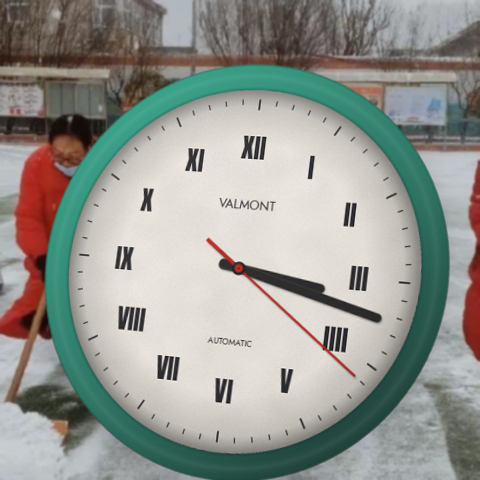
3:17:21
